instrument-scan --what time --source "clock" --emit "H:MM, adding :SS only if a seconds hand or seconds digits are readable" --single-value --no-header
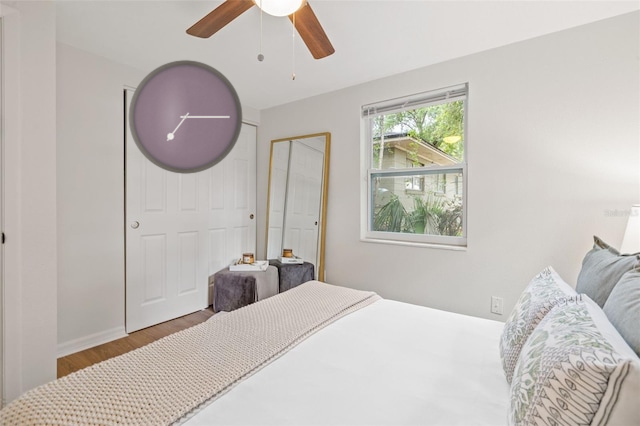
7:15
